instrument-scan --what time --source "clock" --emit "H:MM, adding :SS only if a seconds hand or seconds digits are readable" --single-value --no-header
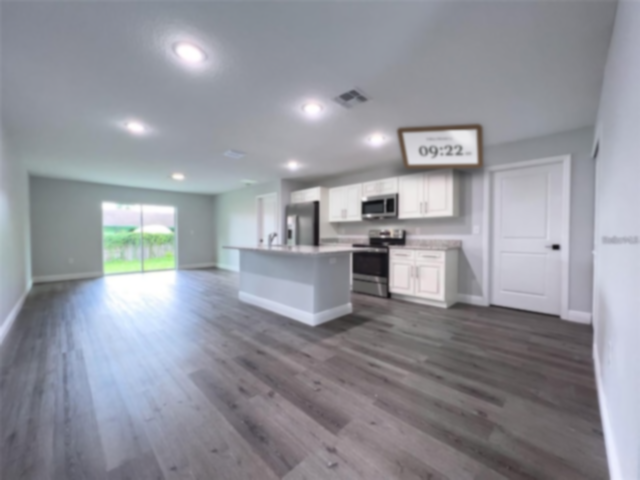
9:22
